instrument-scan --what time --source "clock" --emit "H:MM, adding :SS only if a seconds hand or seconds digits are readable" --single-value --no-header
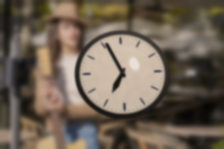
6:56
